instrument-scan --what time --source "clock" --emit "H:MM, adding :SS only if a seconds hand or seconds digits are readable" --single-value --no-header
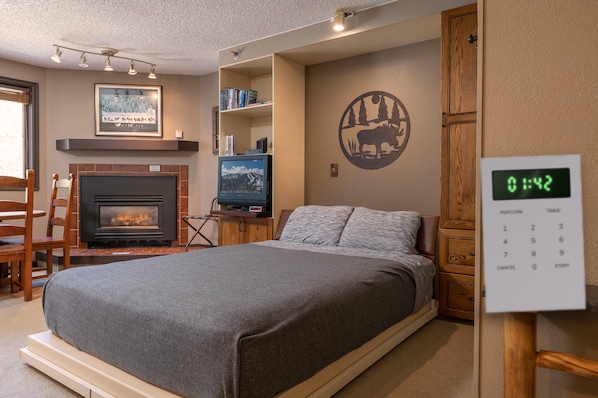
1:42
